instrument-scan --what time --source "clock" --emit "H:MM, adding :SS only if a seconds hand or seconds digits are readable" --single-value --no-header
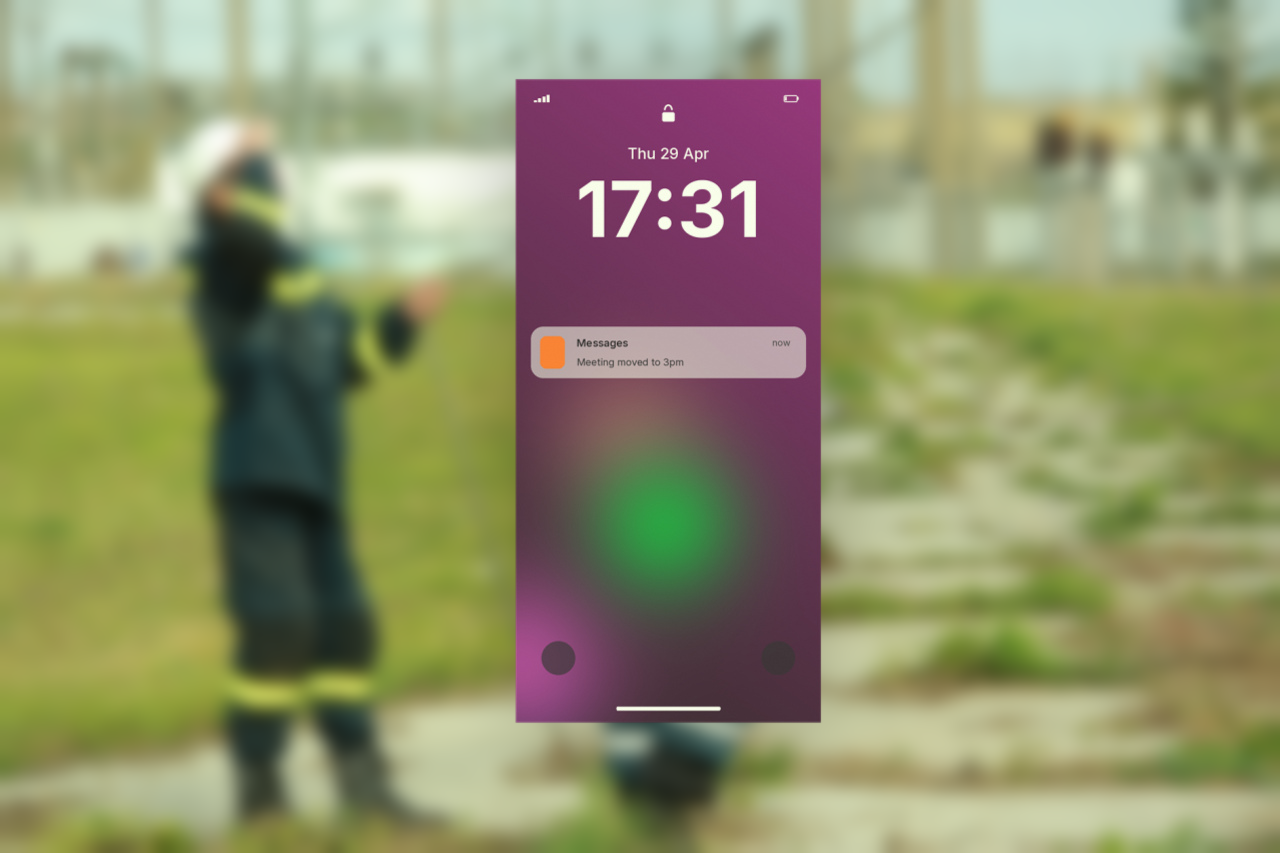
17:31
